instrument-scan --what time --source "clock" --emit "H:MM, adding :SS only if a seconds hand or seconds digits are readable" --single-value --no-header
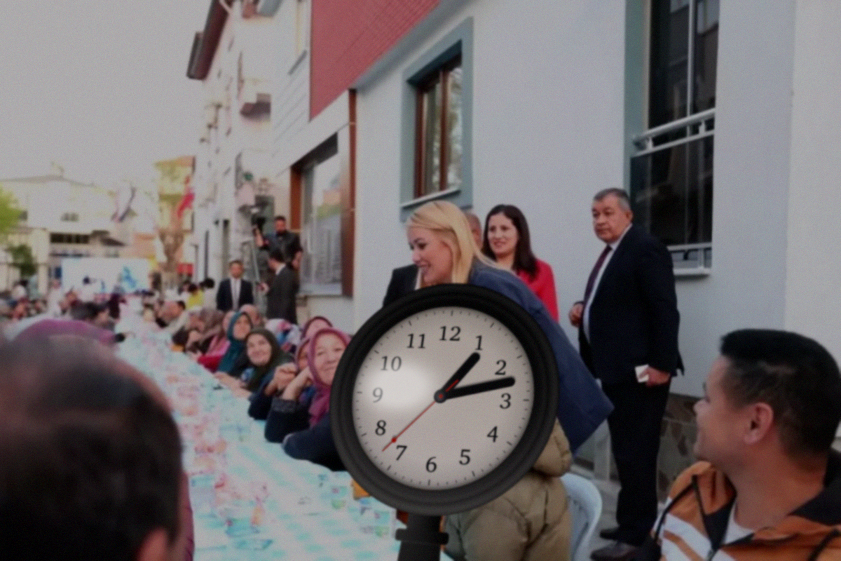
1:12:37
